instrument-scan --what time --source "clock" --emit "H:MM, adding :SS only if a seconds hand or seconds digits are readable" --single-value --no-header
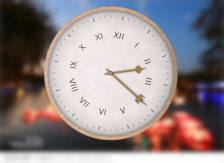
2:20
